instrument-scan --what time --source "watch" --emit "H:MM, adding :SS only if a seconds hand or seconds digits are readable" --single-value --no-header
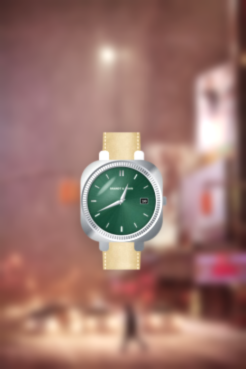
12:41
